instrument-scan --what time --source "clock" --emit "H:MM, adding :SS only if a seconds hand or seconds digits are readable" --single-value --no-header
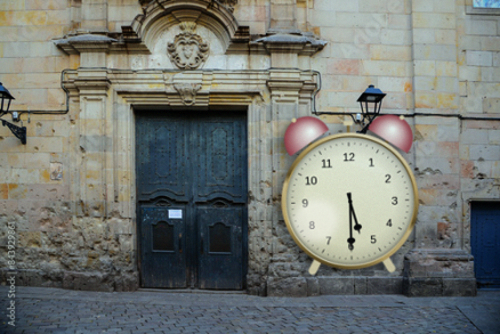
5:30
